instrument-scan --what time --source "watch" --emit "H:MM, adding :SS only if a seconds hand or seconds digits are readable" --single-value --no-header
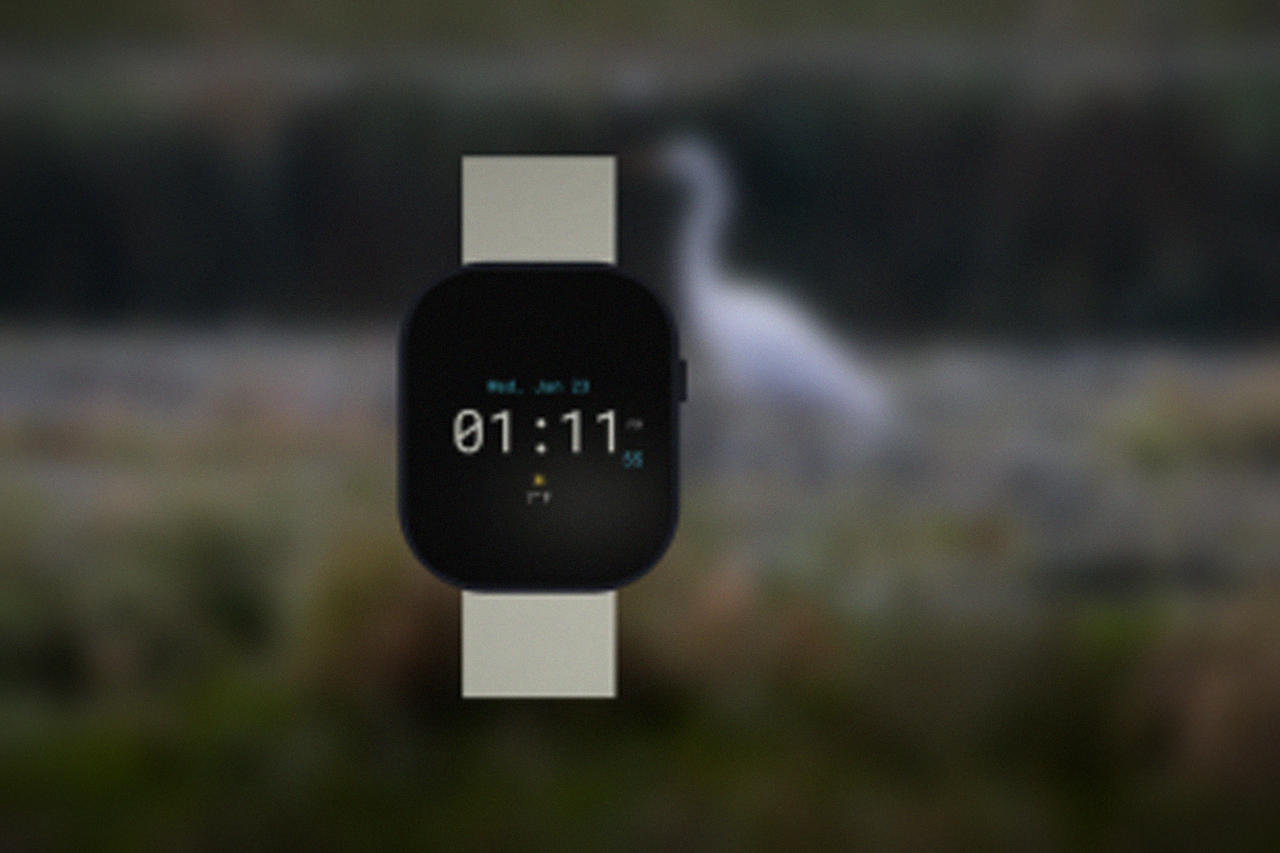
1:11
